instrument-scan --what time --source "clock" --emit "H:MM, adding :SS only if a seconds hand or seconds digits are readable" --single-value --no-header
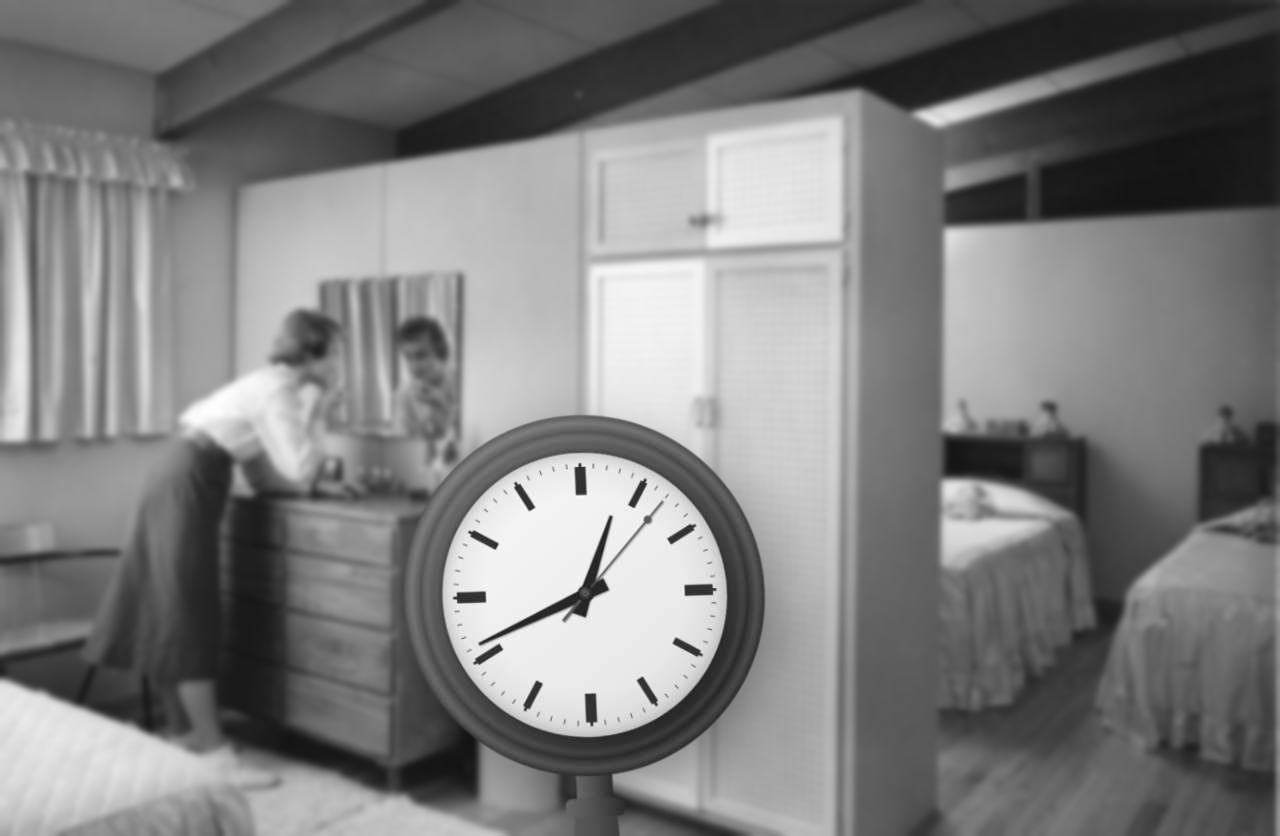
12:41:07
